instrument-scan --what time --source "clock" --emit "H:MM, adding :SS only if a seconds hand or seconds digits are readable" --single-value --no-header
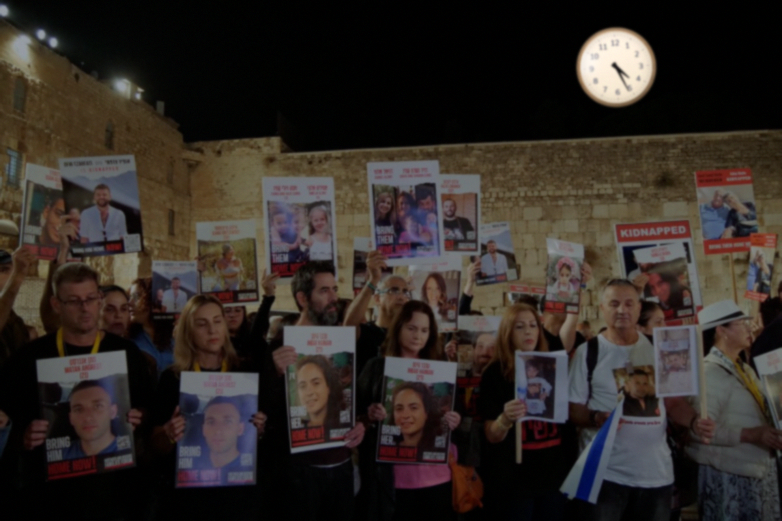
4:26
